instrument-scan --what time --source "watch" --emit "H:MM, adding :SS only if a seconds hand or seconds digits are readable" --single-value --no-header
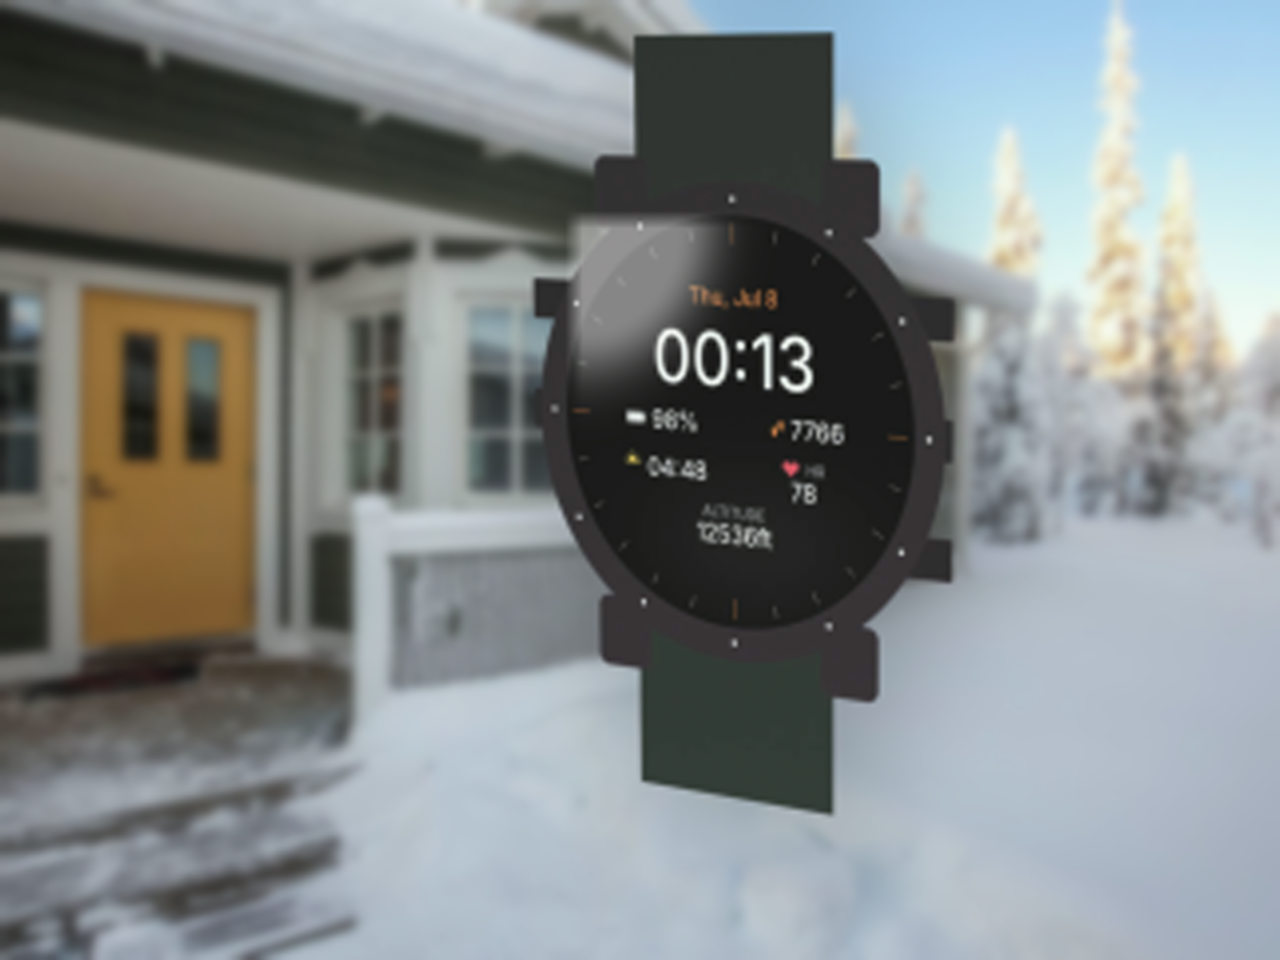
0:13
